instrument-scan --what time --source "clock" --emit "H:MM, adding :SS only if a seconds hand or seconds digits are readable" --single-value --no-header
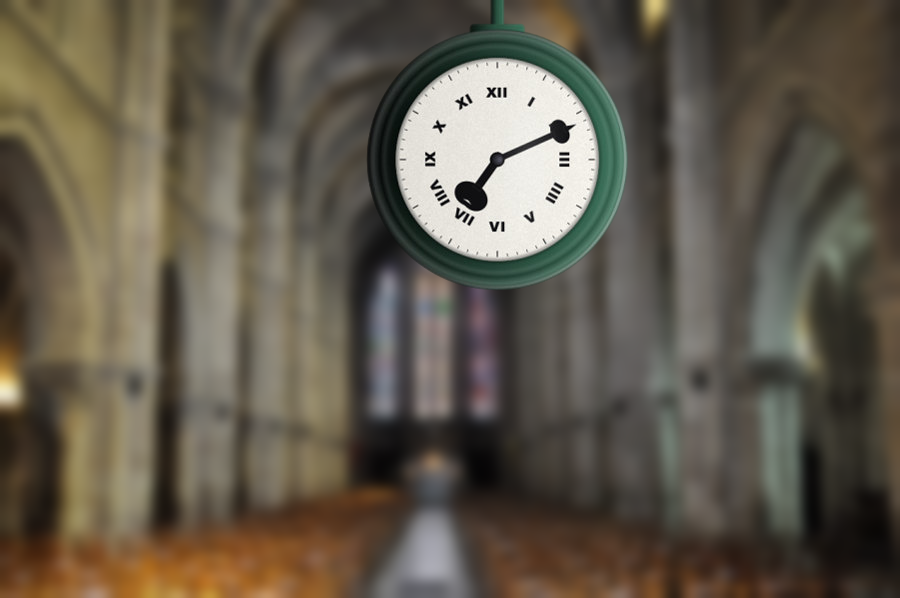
7:11
